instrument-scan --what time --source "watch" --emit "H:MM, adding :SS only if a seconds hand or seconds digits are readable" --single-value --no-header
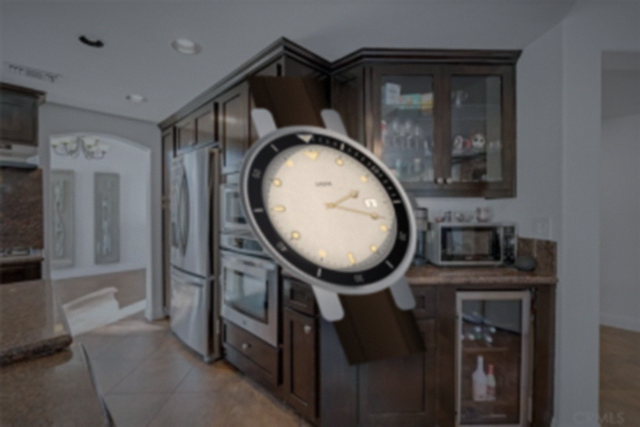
2:18
